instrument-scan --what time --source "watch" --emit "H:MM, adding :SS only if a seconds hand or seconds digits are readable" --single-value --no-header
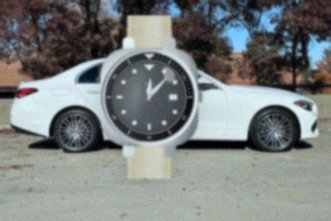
12:07
